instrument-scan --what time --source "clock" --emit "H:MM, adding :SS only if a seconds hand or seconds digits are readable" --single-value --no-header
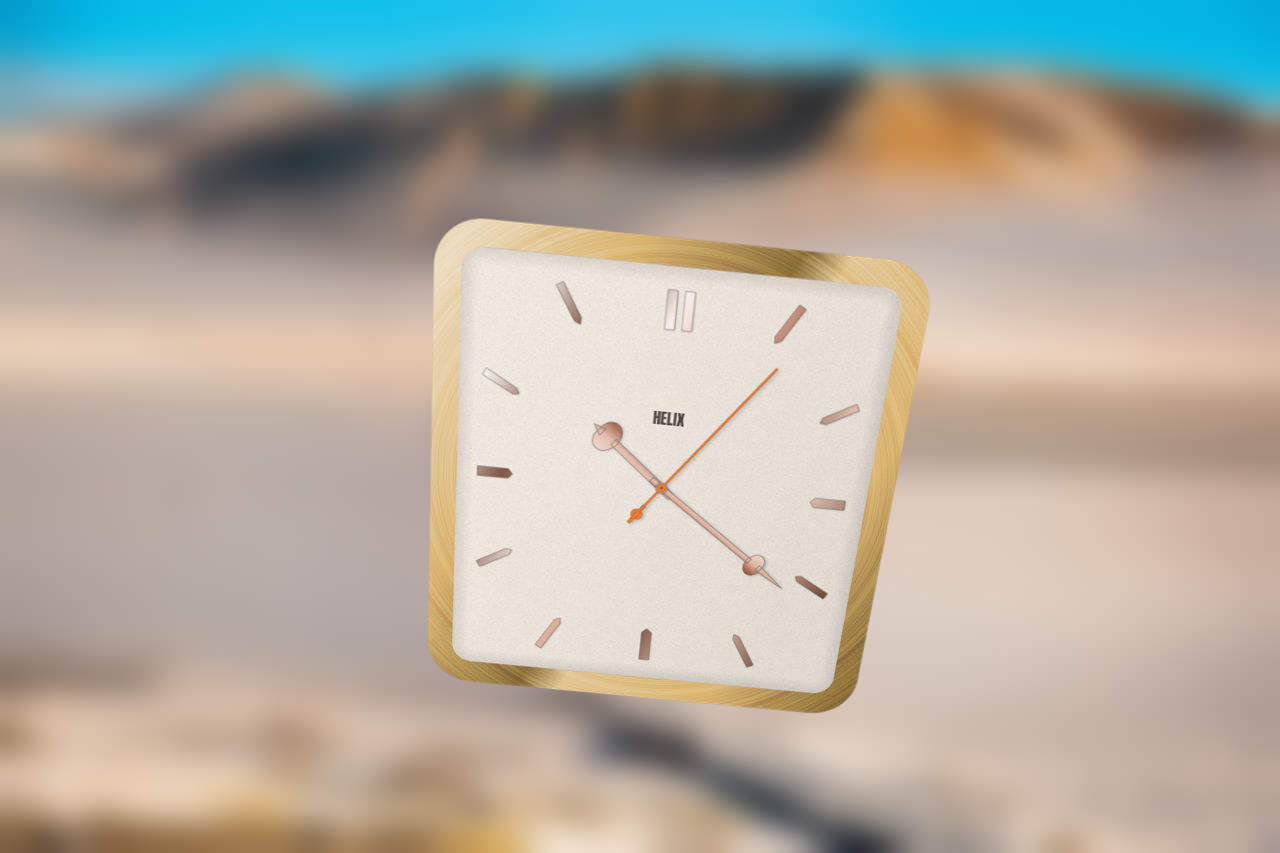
10:21:06
